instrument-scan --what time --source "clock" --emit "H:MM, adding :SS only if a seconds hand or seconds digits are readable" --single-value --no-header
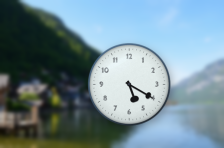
5:20
